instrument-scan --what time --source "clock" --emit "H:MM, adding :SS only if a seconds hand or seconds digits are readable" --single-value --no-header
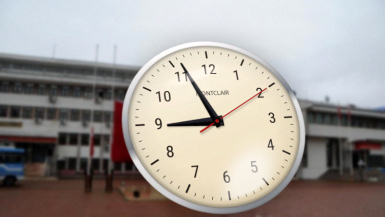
8:56:10
